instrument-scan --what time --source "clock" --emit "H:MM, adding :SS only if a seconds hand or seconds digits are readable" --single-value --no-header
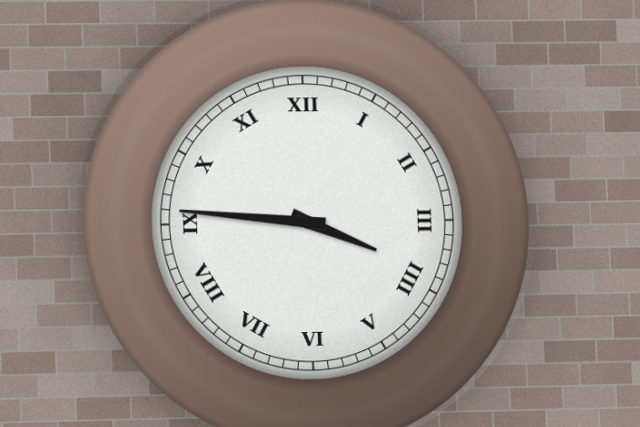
3:46
